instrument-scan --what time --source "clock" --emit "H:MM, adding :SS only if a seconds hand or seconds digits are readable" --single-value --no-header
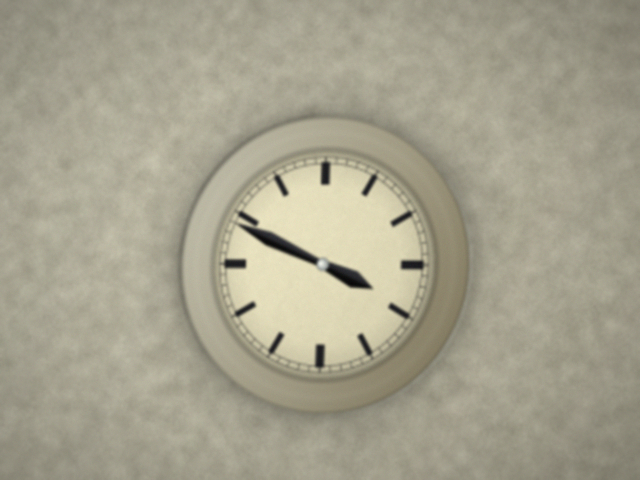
3:49
